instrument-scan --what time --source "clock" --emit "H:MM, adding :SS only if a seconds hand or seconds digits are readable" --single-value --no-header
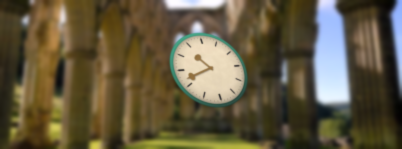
10:42
